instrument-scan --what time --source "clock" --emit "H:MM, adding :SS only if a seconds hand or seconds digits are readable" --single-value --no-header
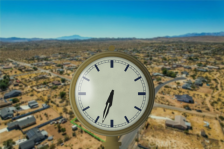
6:33
